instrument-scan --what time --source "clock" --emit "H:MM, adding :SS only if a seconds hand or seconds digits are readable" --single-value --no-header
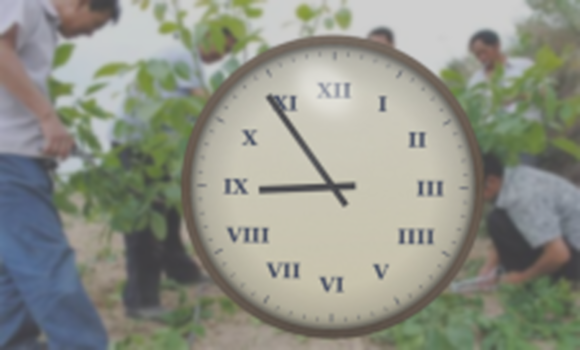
8:54
